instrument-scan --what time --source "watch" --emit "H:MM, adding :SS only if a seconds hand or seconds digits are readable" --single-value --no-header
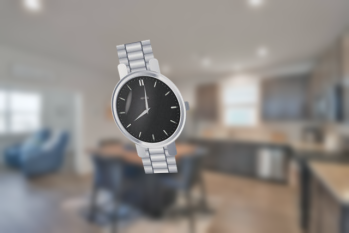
8:01
